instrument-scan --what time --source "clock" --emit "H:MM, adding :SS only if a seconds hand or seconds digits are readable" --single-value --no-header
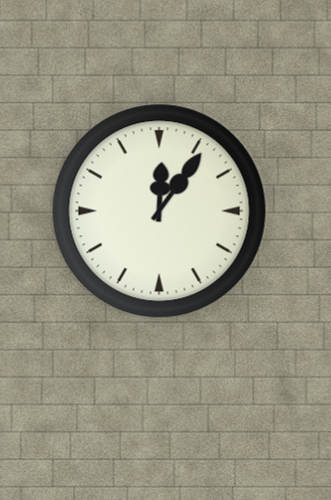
12:06
